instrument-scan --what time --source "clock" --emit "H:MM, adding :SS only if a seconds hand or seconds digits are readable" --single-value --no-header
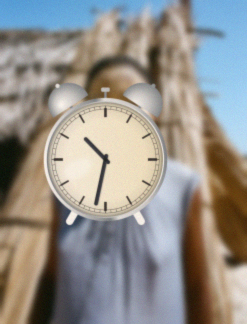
10:32
